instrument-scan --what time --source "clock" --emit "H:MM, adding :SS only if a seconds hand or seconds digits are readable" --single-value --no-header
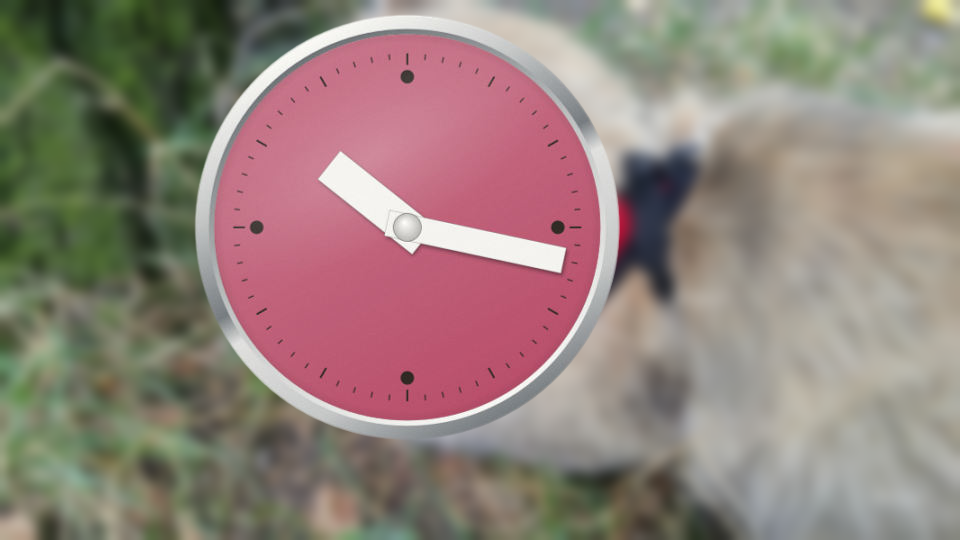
10:17
